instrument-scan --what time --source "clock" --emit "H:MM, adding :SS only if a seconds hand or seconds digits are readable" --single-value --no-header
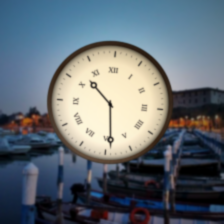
10:29
